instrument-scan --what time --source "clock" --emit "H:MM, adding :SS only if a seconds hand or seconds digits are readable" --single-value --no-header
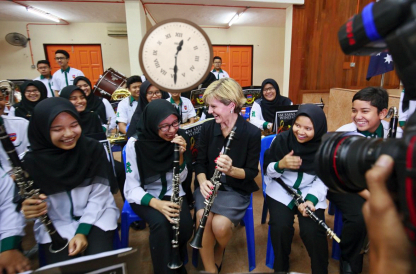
12:29
